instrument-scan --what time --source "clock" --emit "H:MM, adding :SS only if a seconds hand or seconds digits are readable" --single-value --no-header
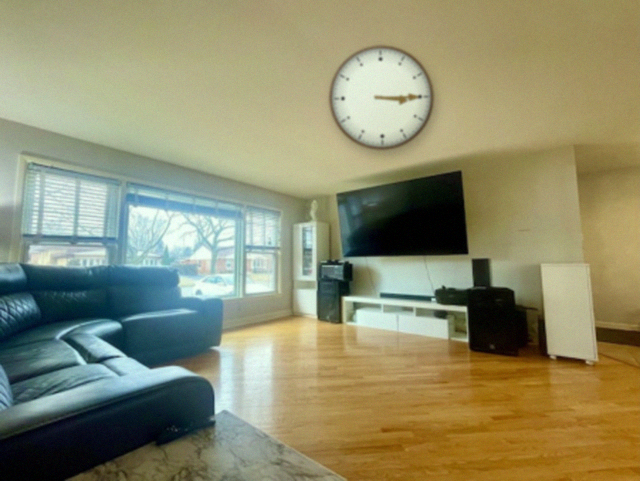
3:15
